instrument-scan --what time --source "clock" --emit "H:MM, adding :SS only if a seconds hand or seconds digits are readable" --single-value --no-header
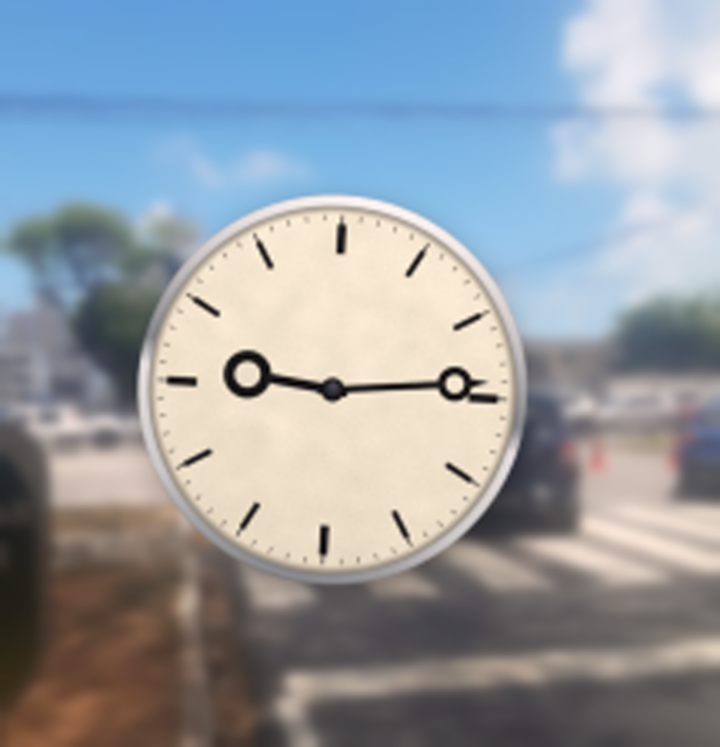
9:14
